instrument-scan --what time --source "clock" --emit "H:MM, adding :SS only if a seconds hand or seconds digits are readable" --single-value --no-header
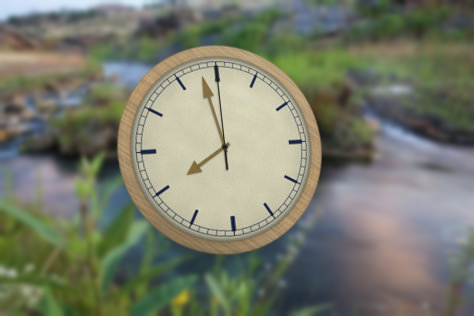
7:58:00
